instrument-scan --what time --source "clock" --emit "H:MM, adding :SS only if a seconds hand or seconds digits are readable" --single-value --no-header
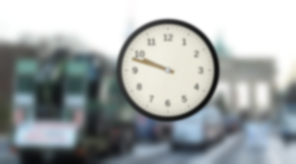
9:48
